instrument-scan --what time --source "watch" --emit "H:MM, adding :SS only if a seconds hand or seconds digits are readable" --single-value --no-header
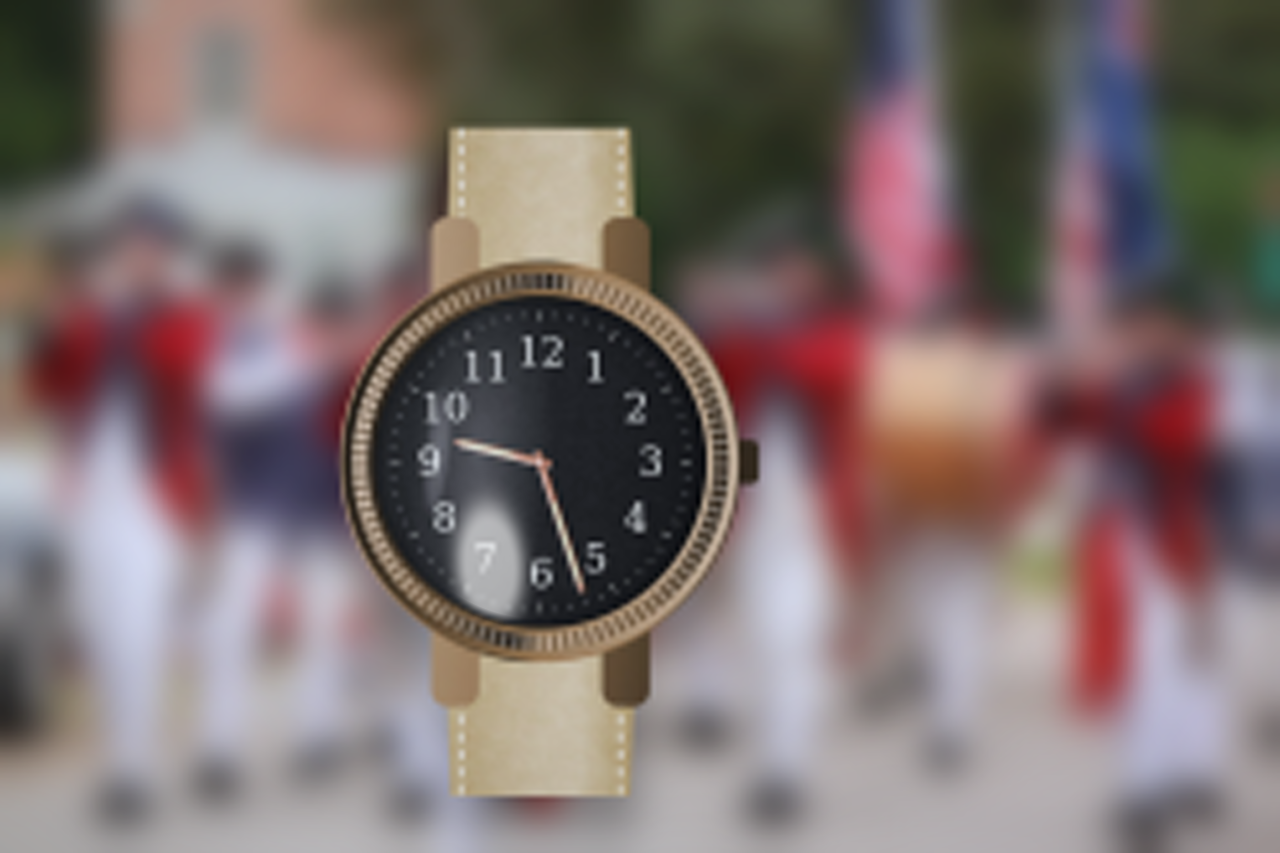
9:27
